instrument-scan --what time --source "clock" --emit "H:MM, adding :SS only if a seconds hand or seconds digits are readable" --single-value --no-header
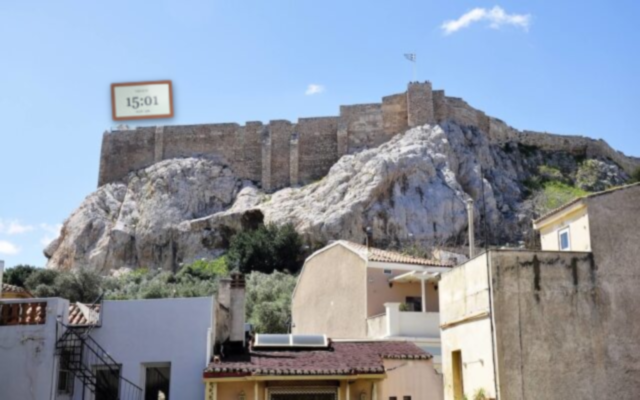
15:01
